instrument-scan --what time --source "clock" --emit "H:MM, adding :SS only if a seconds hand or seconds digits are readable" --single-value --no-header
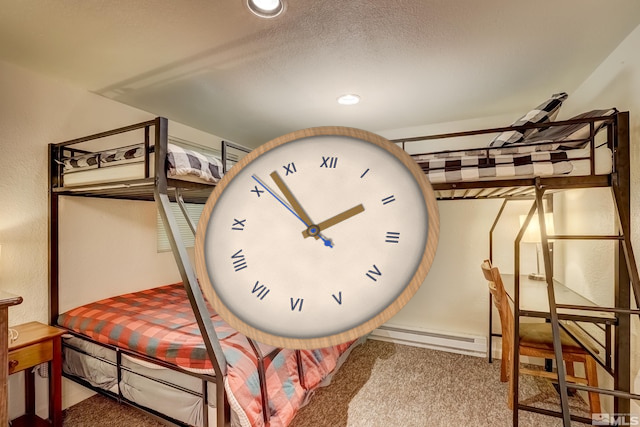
1:52:51
